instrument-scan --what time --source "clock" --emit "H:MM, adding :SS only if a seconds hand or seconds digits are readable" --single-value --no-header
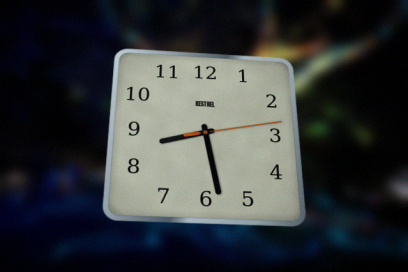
8:28:13
